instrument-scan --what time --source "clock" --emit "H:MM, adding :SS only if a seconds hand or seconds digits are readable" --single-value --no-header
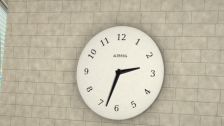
2:33
